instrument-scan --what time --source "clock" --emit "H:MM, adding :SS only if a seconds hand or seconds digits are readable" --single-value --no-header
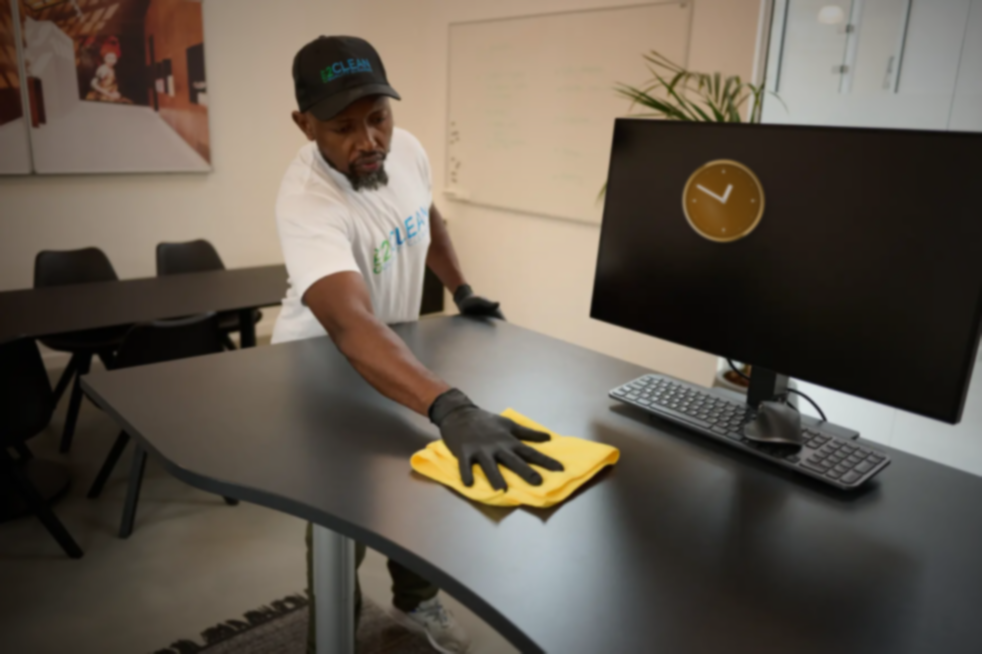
12:50
